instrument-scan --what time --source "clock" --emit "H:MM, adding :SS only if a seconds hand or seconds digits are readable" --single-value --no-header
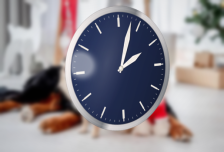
2:03
